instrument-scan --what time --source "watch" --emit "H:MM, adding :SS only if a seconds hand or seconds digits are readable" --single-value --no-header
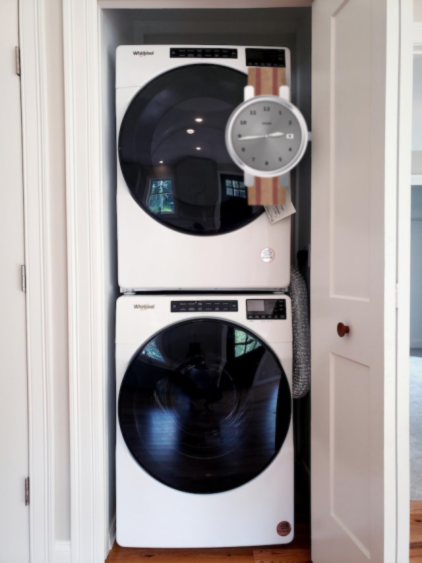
2:44
